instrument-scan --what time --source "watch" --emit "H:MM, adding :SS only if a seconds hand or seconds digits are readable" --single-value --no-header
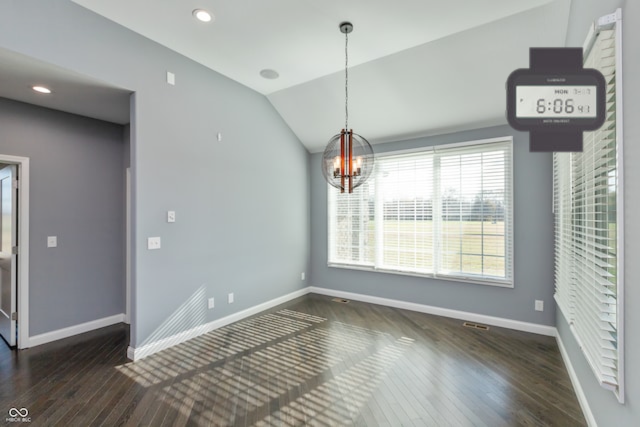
6:06
